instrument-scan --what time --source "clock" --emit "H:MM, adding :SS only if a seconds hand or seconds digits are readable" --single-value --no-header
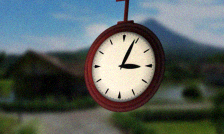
3:04
